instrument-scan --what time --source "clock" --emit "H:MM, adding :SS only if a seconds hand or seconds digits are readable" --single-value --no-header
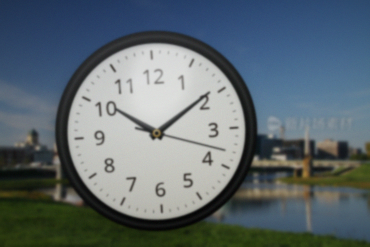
10:09:18
